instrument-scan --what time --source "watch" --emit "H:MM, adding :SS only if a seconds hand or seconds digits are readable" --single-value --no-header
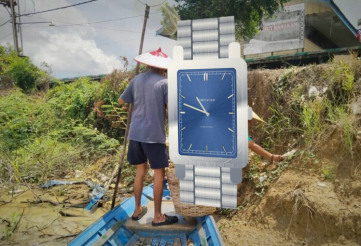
10:48
